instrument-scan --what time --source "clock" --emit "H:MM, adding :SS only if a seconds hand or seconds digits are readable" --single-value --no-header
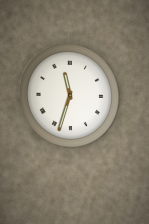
11:33
